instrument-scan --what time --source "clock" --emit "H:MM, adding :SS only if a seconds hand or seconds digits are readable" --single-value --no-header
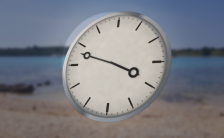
3:48
